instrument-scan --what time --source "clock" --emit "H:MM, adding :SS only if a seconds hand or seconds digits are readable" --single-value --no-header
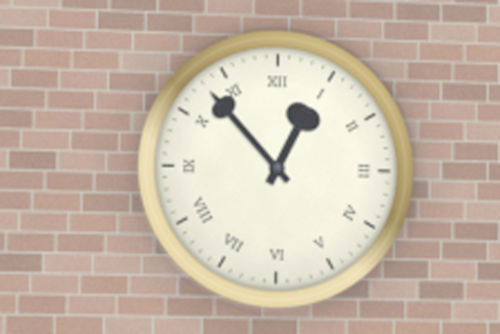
12:53
